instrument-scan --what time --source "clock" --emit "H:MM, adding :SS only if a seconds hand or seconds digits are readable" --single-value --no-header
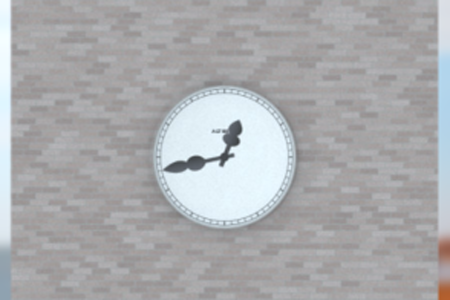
12:43
